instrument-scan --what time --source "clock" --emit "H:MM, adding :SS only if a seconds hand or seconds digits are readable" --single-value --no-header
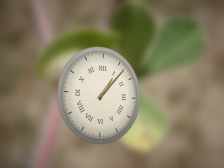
1:07
